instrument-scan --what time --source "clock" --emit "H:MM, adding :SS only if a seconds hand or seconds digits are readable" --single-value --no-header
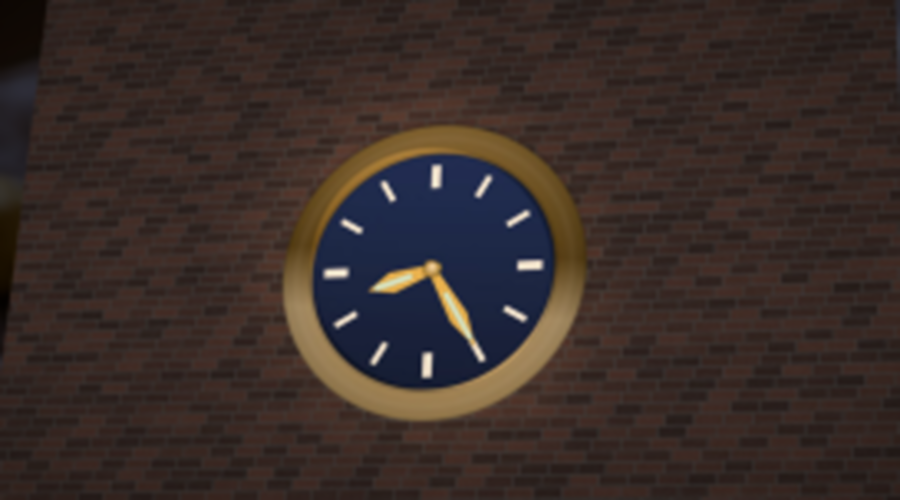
8:25
